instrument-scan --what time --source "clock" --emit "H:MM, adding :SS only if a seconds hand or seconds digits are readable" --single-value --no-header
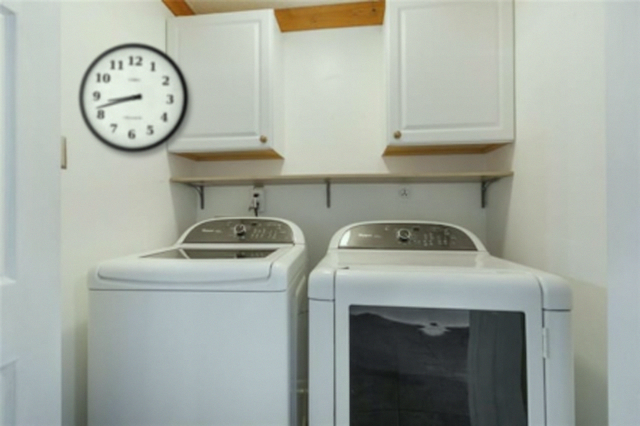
8:42
